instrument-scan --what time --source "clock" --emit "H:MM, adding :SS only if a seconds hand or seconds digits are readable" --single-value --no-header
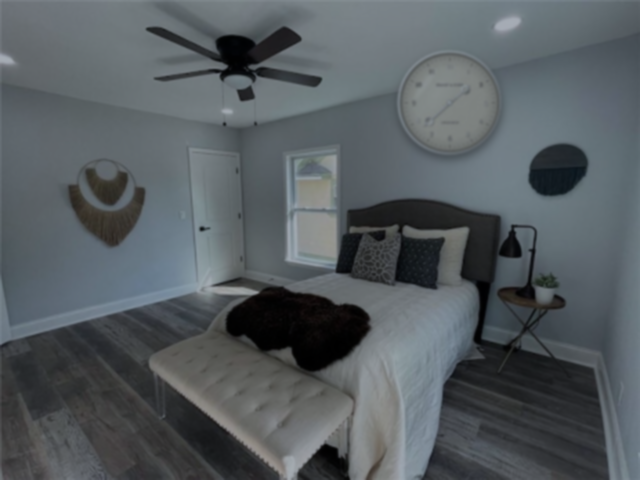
1:38
